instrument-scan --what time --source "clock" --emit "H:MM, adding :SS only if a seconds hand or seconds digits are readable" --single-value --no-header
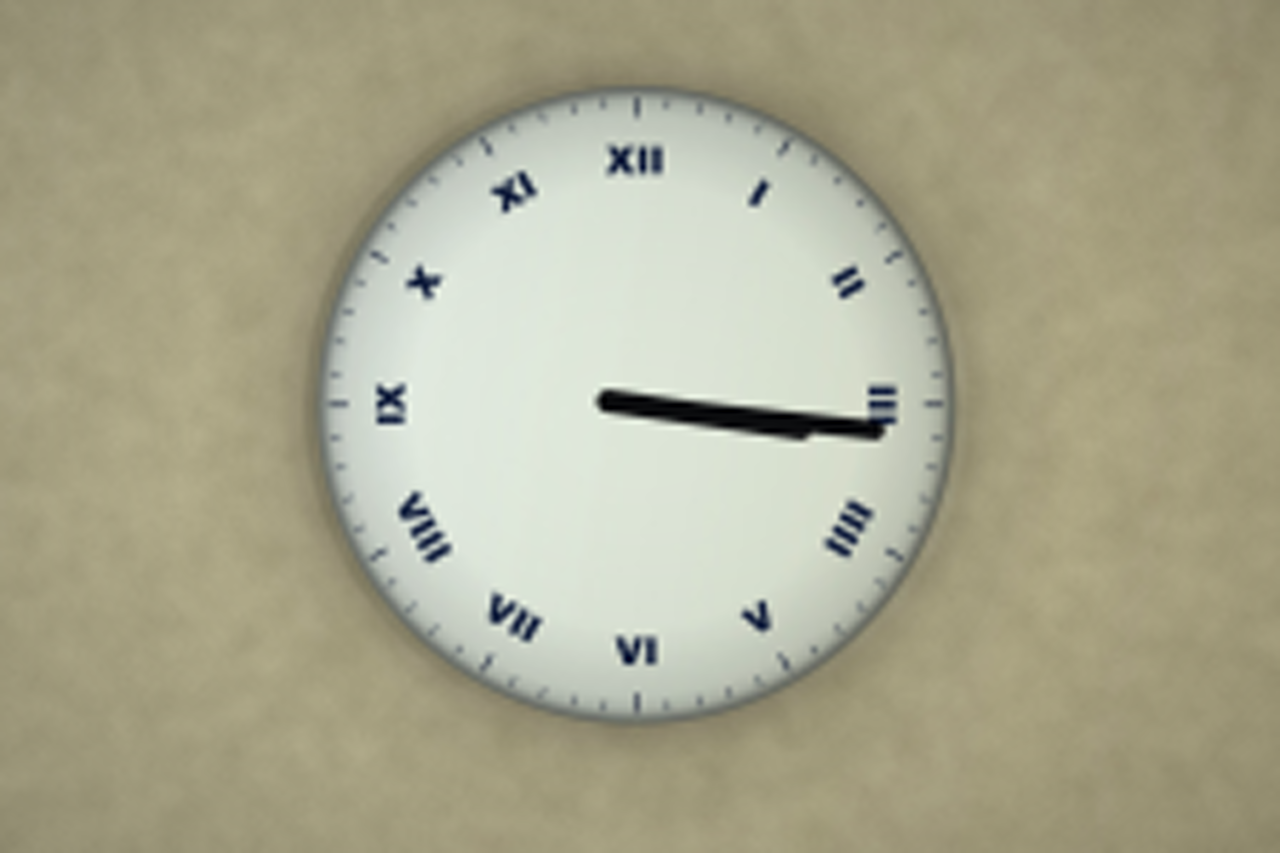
3:16
